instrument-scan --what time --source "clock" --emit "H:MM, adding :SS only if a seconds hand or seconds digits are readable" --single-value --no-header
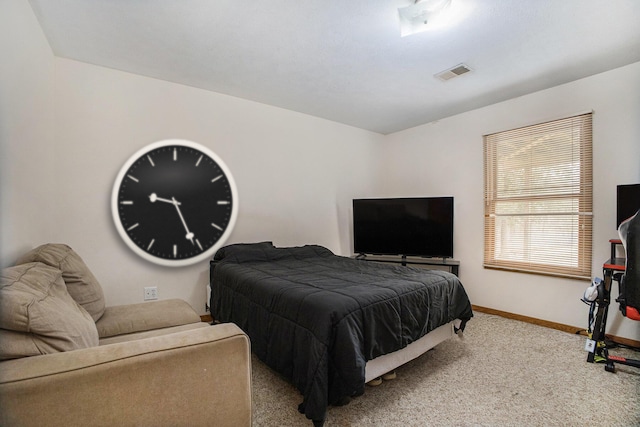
9:26
